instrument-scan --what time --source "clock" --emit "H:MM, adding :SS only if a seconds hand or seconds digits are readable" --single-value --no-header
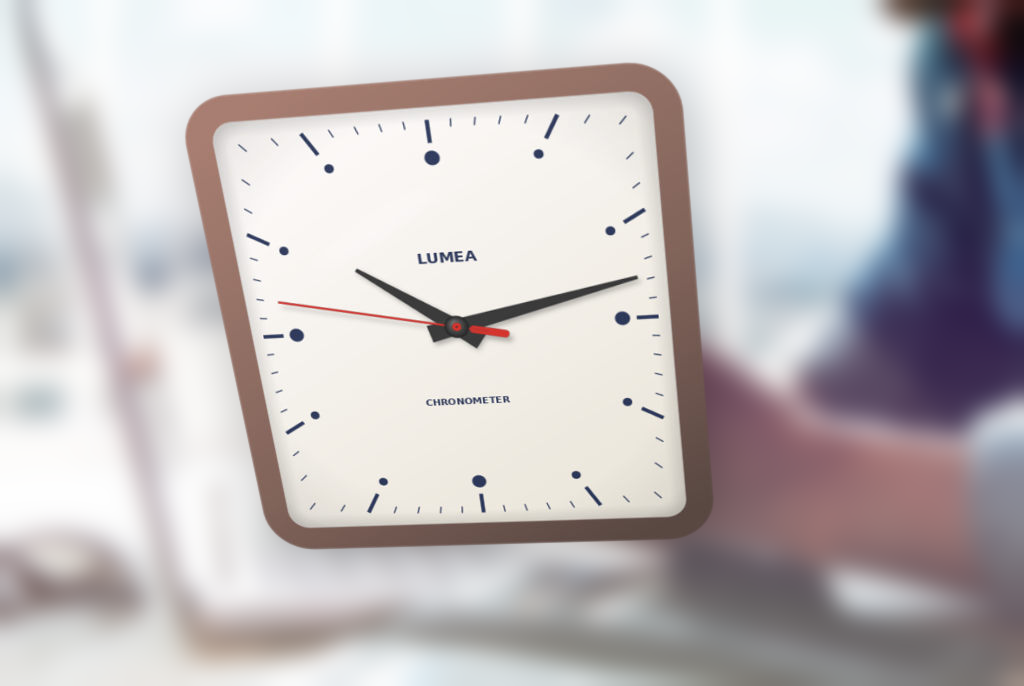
10:12:47
